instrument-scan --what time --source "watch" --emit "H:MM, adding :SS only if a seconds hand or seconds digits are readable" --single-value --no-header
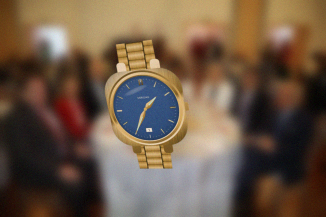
1:35
